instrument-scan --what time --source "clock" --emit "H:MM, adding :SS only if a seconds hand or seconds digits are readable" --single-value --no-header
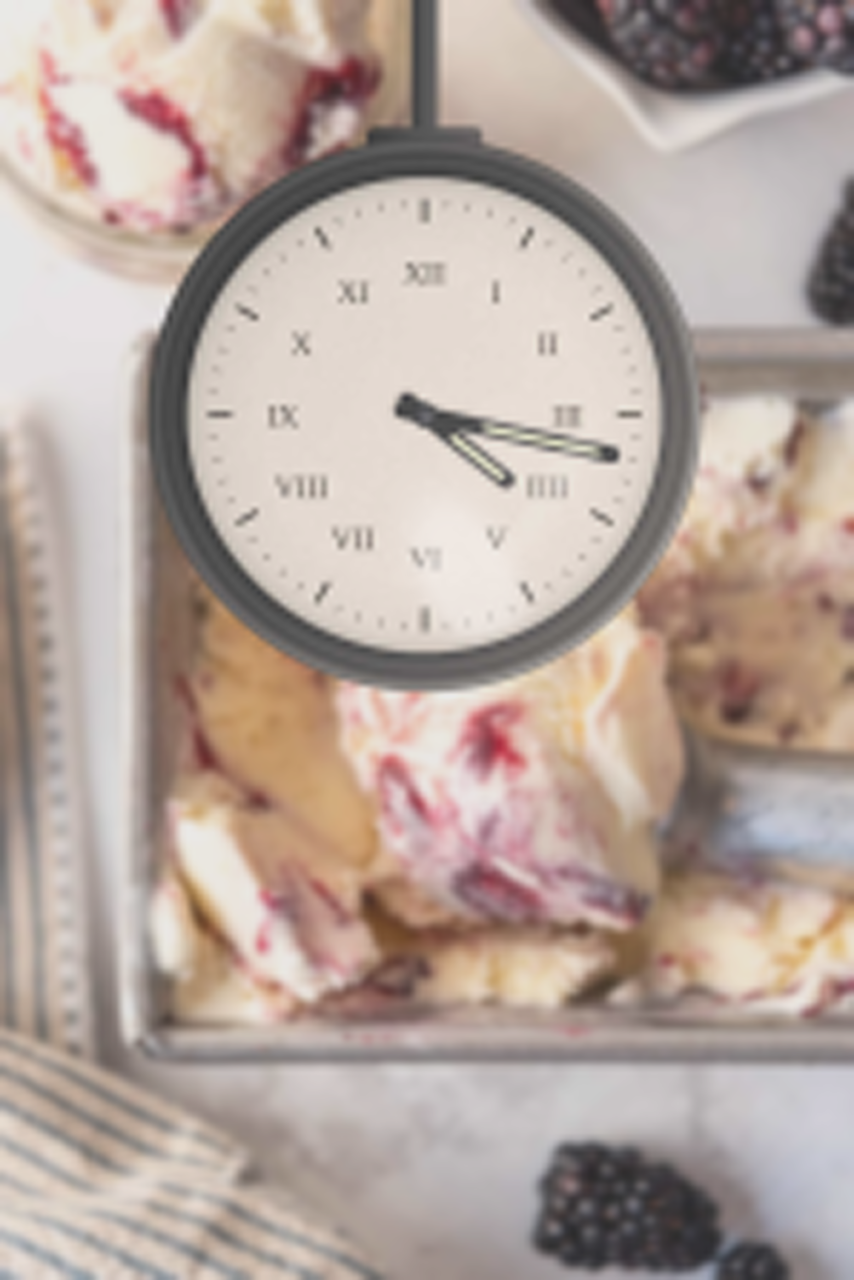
4:17
